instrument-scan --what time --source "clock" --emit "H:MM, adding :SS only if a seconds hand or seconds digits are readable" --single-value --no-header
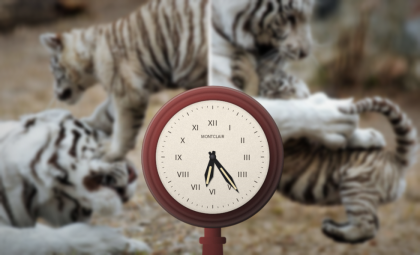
6:24
